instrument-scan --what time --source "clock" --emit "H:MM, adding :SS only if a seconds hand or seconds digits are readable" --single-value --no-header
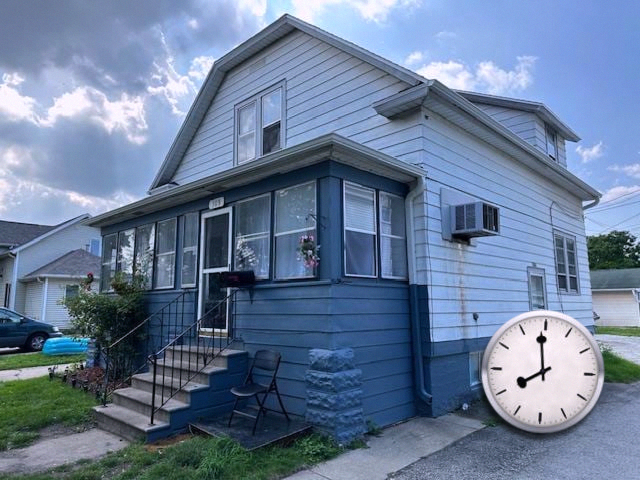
7:59
